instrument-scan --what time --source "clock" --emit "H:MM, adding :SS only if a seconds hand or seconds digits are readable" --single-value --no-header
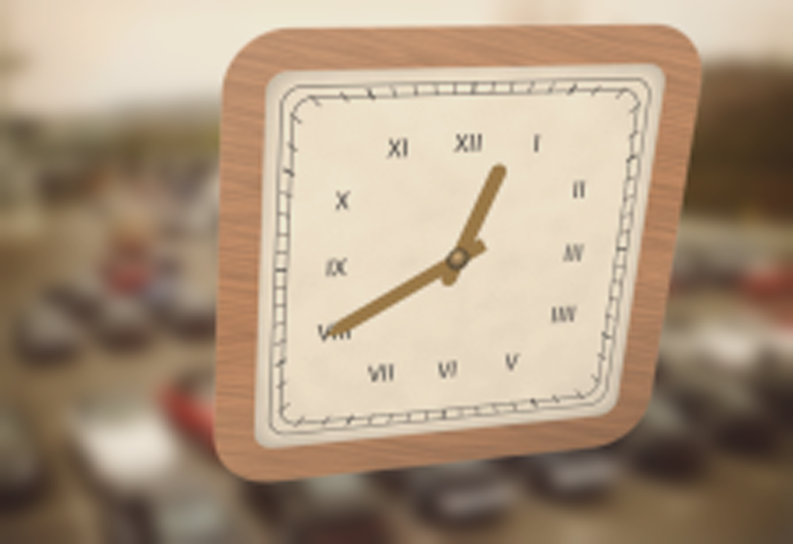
12:40
